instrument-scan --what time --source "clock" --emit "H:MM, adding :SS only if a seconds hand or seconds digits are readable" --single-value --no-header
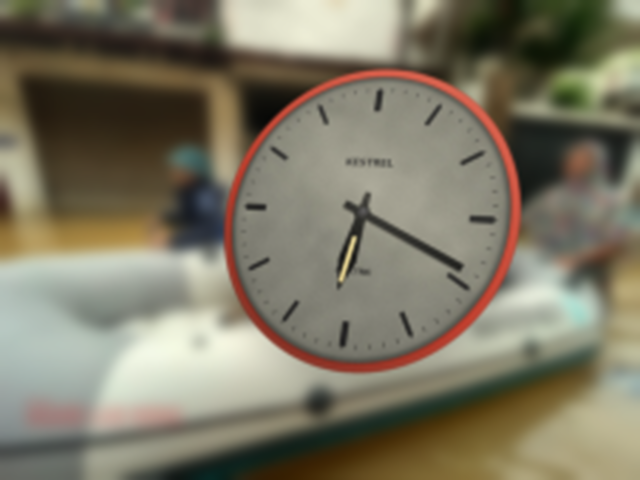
6:19
